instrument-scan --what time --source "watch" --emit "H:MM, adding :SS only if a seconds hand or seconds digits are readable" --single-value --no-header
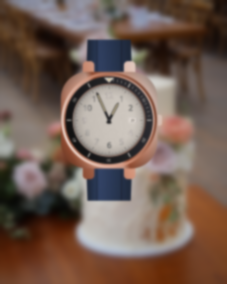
12:56
